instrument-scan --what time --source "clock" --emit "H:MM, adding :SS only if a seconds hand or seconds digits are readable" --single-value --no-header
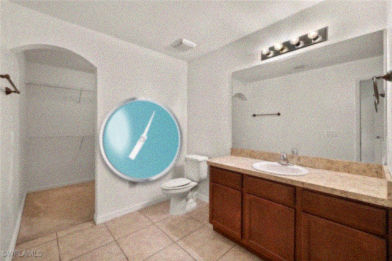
7:04
